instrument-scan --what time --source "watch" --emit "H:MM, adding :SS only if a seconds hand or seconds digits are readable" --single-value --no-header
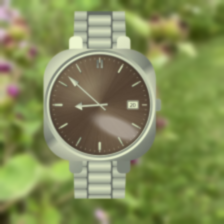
8:52
